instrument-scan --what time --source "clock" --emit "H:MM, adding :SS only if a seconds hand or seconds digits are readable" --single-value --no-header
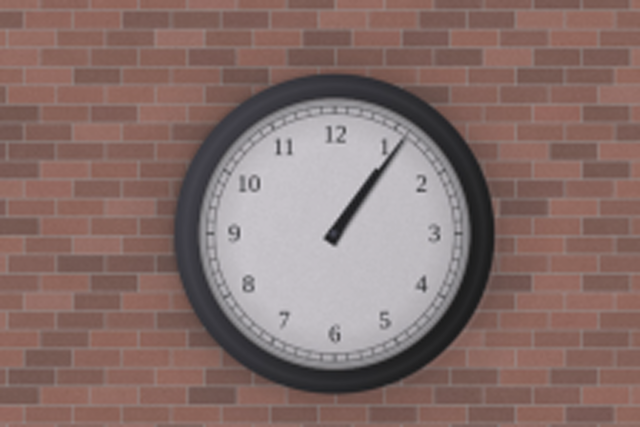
1:06
